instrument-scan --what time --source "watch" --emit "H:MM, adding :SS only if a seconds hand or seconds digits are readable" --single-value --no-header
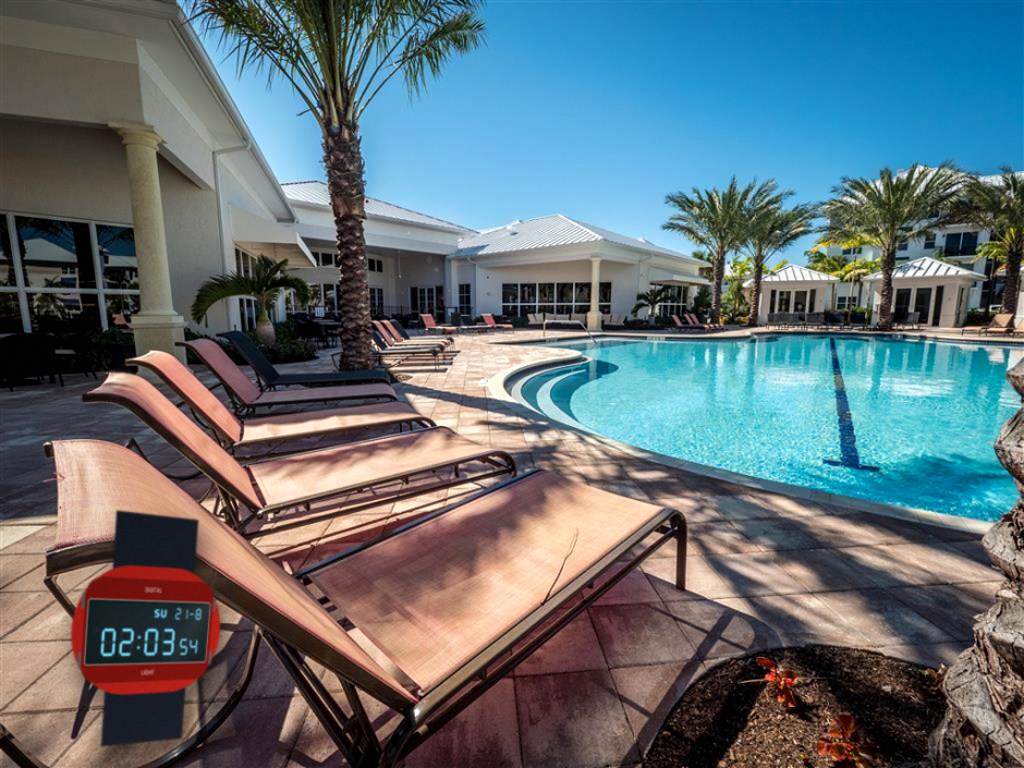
2:03:54
